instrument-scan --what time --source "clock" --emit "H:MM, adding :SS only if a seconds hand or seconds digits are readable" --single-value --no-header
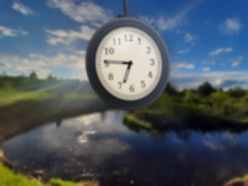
6:46
